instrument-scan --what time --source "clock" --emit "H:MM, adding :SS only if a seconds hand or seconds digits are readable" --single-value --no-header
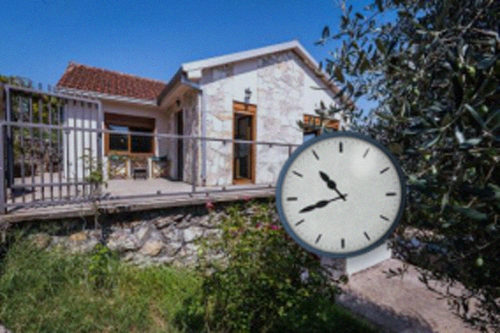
10:42
